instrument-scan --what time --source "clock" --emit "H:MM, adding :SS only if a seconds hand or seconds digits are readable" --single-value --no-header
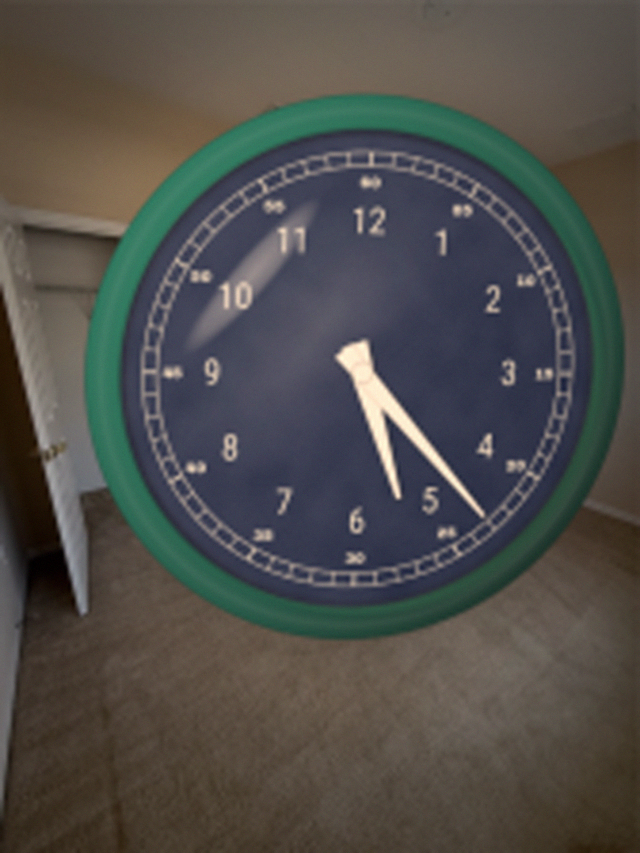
5:23
